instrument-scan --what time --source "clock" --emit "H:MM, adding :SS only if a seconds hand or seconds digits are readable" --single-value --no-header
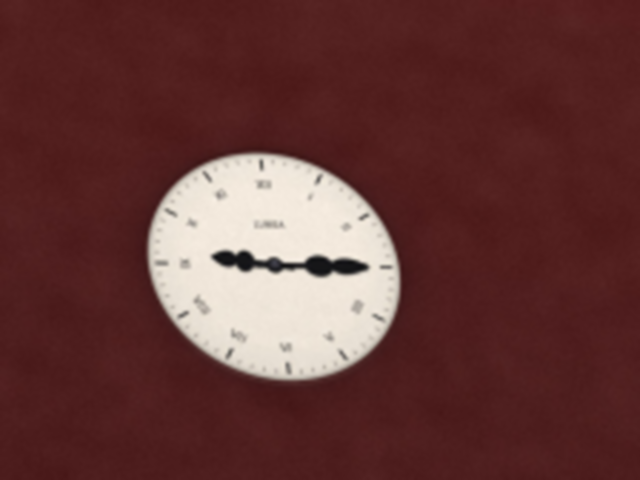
9:15
